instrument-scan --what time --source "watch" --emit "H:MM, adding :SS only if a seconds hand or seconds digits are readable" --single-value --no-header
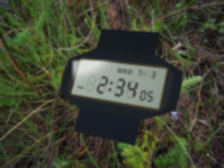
2:34
